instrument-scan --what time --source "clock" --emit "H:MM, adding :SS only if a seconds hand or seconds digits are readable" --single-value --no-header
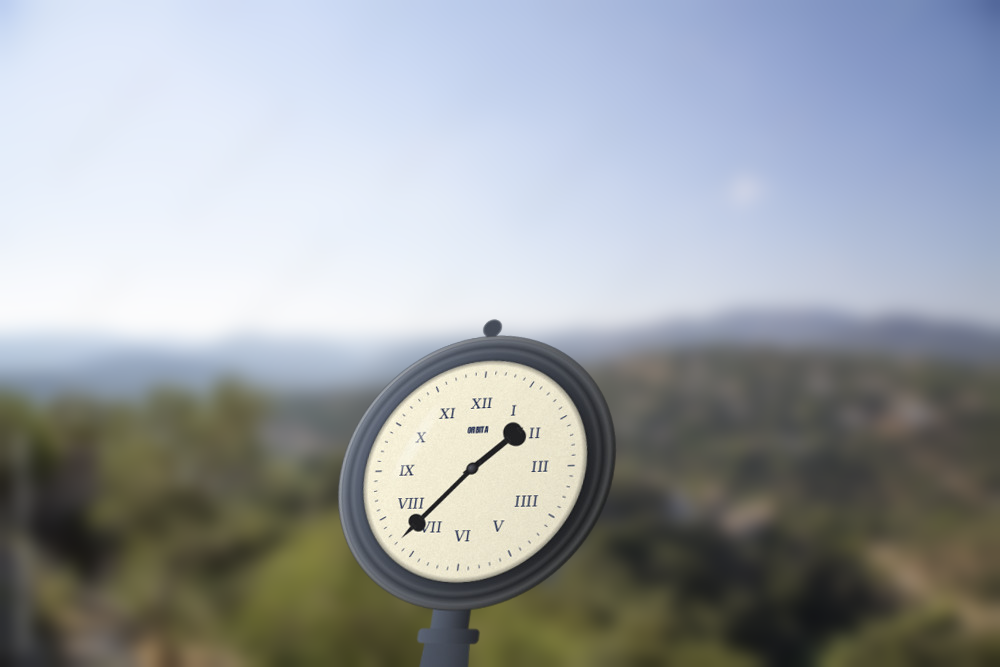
1:37
